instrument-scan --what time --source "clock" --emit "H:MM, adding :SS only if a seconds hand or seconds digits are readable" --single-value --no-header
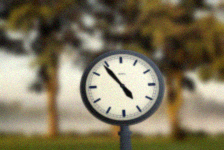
4:54
